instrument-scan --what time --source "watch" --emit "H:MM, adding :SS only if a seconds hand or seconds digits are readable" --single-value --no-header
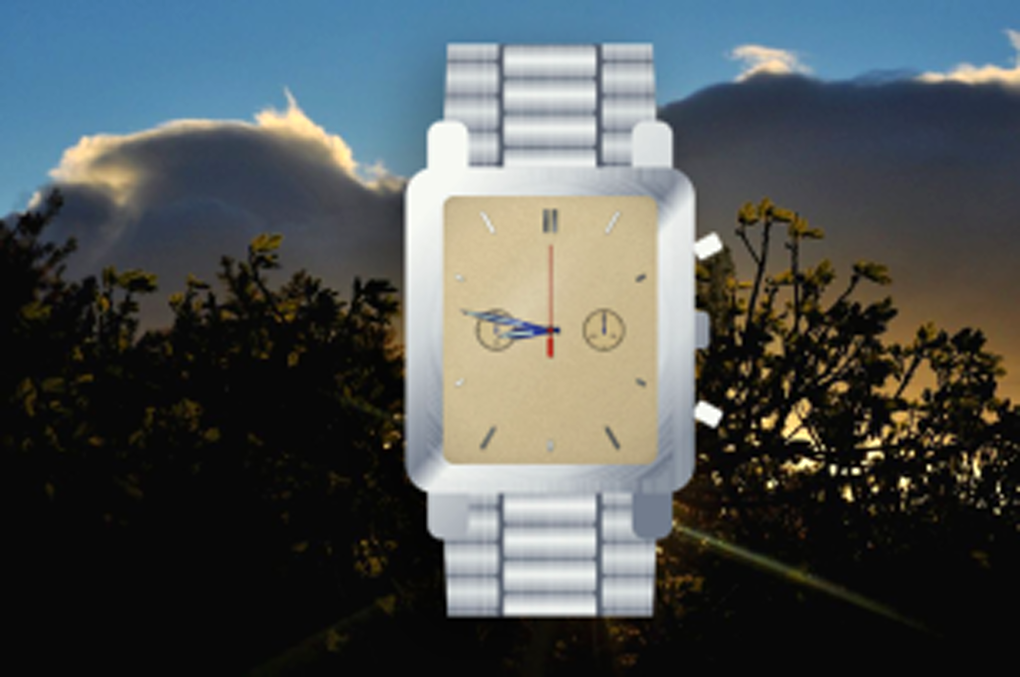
8:47
